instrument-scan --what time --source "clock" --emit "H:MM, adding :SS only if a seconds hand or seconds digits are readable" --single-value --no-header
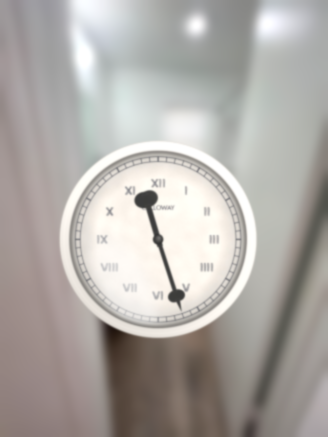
11:27
